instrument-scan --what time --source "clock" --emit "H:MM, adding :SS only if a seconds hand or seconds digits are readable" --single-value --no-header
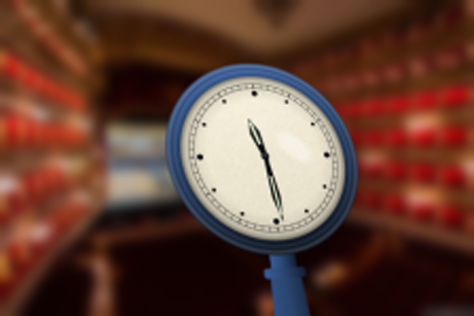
11:29
